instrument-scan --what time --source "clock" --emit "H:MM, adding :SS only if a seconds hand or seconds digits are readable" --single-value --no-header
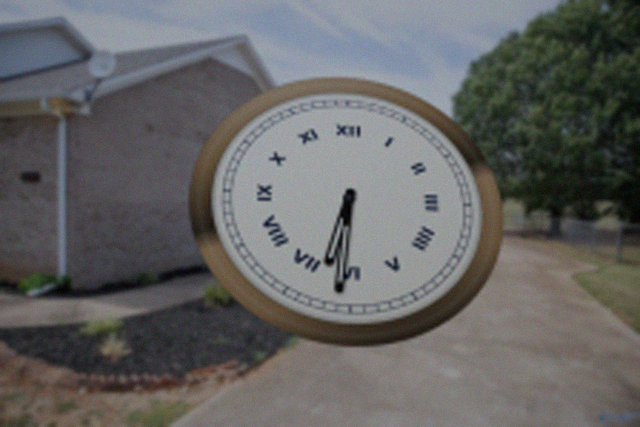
6:31
